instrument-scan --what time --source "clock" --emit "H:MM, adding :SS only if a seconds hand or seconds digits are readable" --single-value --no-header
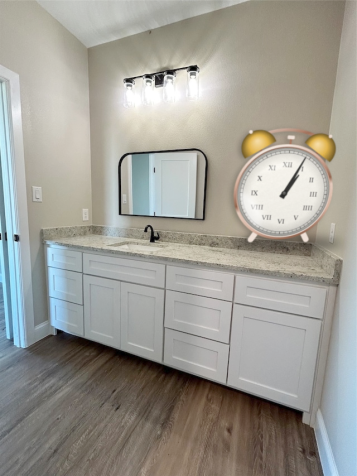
1:04
